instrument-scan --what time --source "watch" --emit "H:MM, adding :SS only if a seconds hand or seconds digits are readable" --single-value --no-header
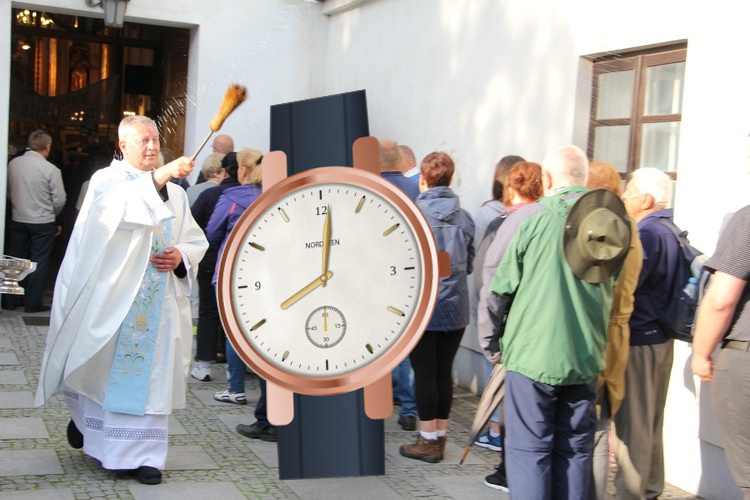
8:01
